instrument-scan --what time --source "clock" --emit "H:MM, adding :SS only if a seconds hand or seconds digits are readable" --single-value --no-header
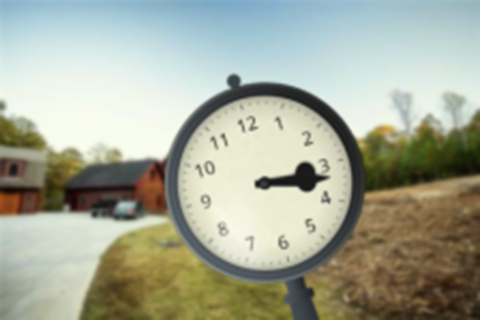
3:17
